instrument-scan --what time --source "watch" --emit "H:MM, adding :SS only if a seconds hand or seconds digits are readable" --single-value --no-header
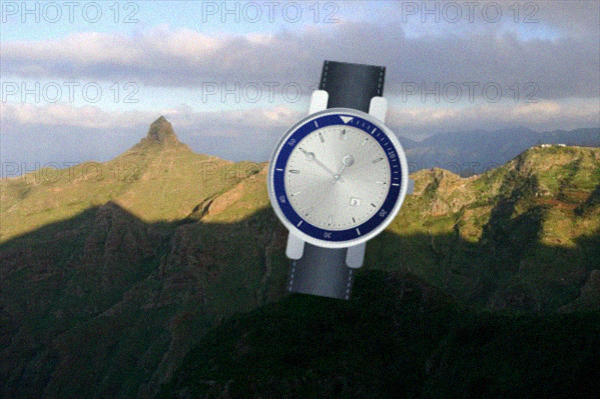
12:50
